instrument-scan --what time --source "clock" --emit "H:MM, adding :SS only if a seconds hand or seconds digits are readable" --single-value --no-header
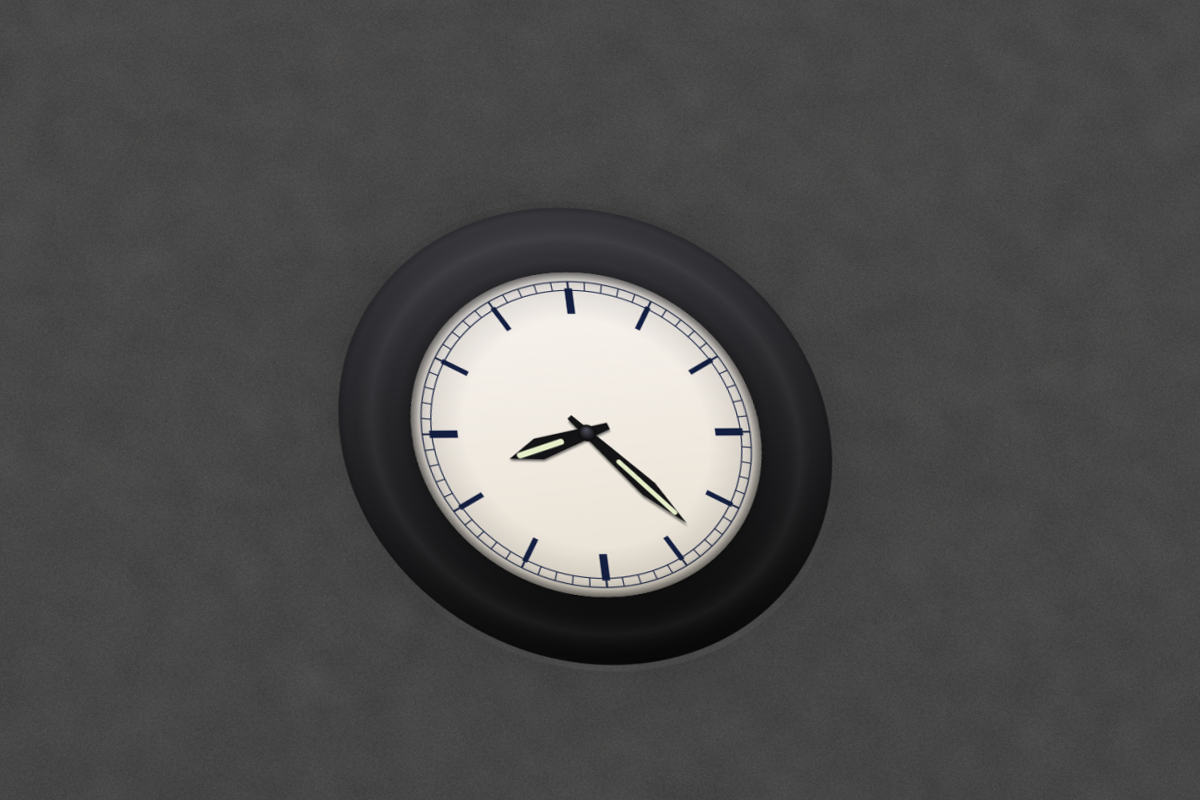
8:23
